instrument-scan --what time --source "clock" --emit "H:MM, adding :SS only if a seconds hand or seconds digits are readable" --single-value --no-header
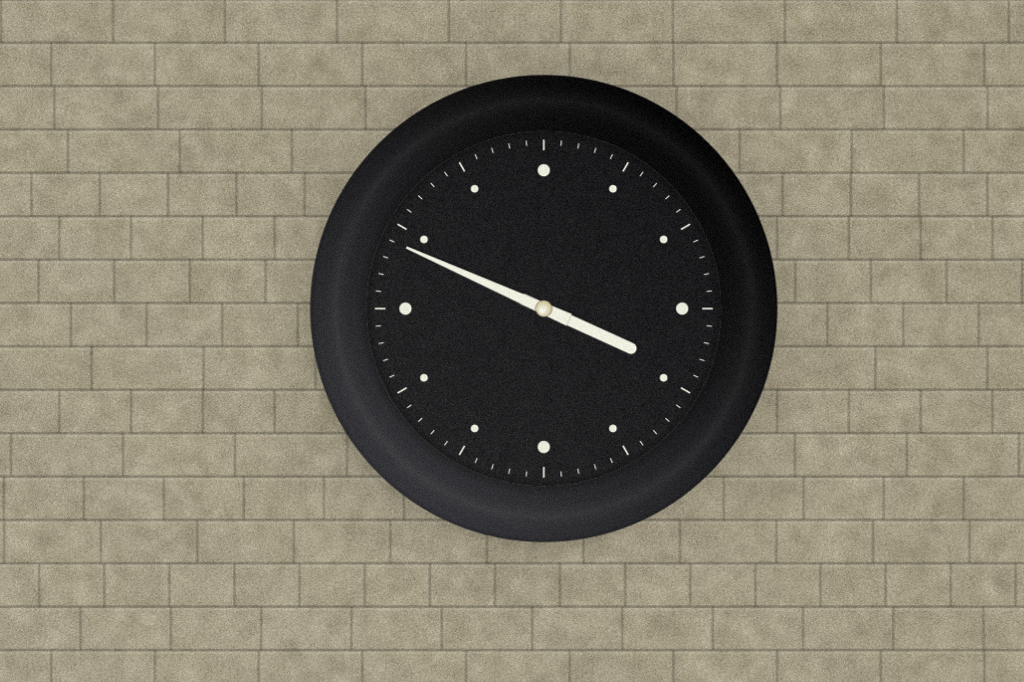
3:49
